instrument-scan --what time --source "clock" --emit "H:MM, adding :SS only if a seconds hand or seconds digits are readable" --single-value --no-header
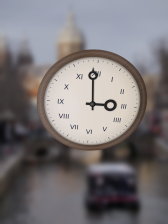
2:59
